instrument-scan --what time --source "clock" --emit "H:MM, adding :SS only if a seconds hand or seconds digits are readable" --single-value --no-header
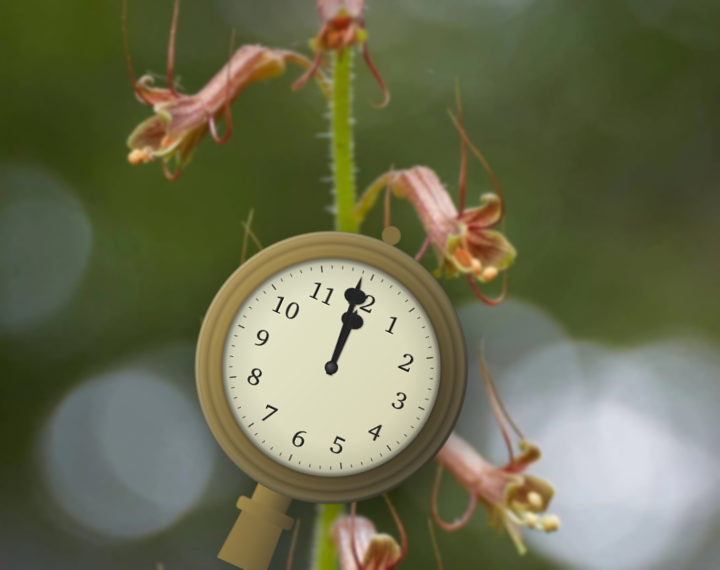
11:59
